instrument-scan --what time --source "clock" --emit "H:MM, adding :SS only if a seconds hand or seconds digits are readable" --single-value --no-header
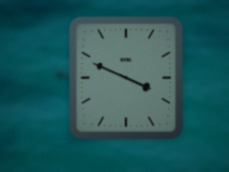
3:49
